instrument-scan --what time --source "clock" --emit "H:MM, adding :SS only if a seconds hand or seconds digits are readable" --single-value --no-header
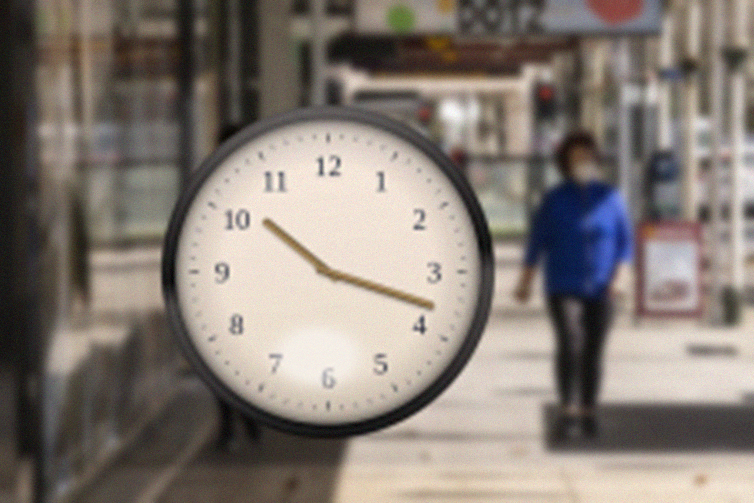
10:18
